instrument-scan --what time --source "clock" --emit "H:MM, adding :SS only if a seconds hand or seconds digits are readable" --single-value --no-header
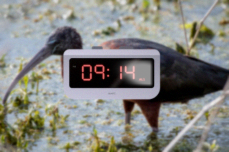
9:14
